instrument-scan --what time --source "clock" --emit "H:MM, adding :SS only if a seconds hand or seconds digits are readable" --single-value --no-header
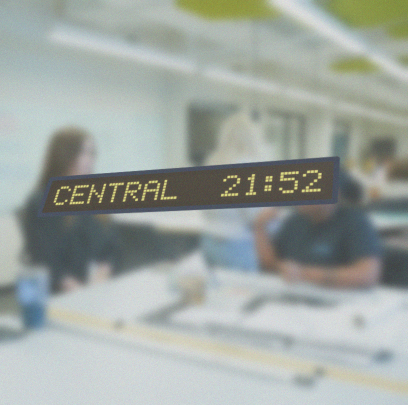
21:52
